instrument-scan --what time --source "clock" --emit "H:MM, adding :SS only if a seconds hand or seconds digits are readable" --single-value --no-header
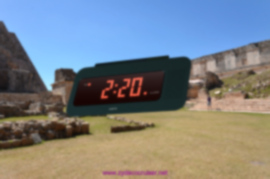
2:20
